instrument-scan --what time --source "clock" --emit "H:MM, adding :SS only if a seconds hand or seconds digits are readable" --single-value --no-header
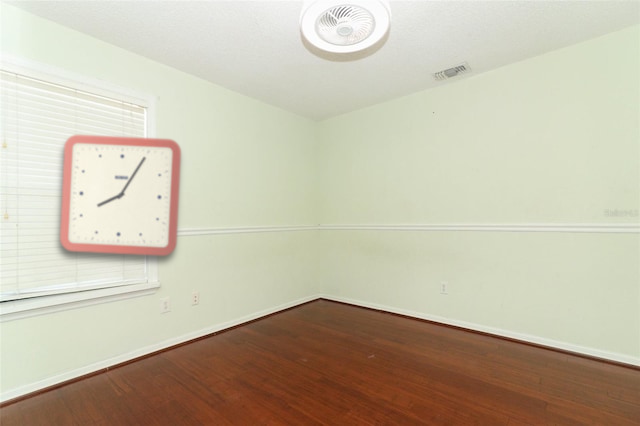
8:05
